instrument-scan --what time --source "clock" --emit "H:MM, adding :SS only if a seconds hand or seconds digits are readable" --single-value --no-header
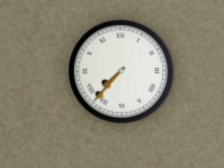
7:37
